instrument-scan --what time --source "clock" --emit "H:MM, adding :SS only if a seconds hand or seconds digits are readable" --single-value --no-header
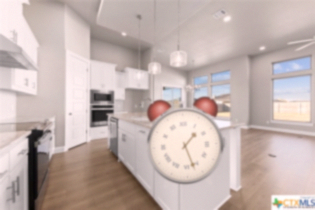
1:27
